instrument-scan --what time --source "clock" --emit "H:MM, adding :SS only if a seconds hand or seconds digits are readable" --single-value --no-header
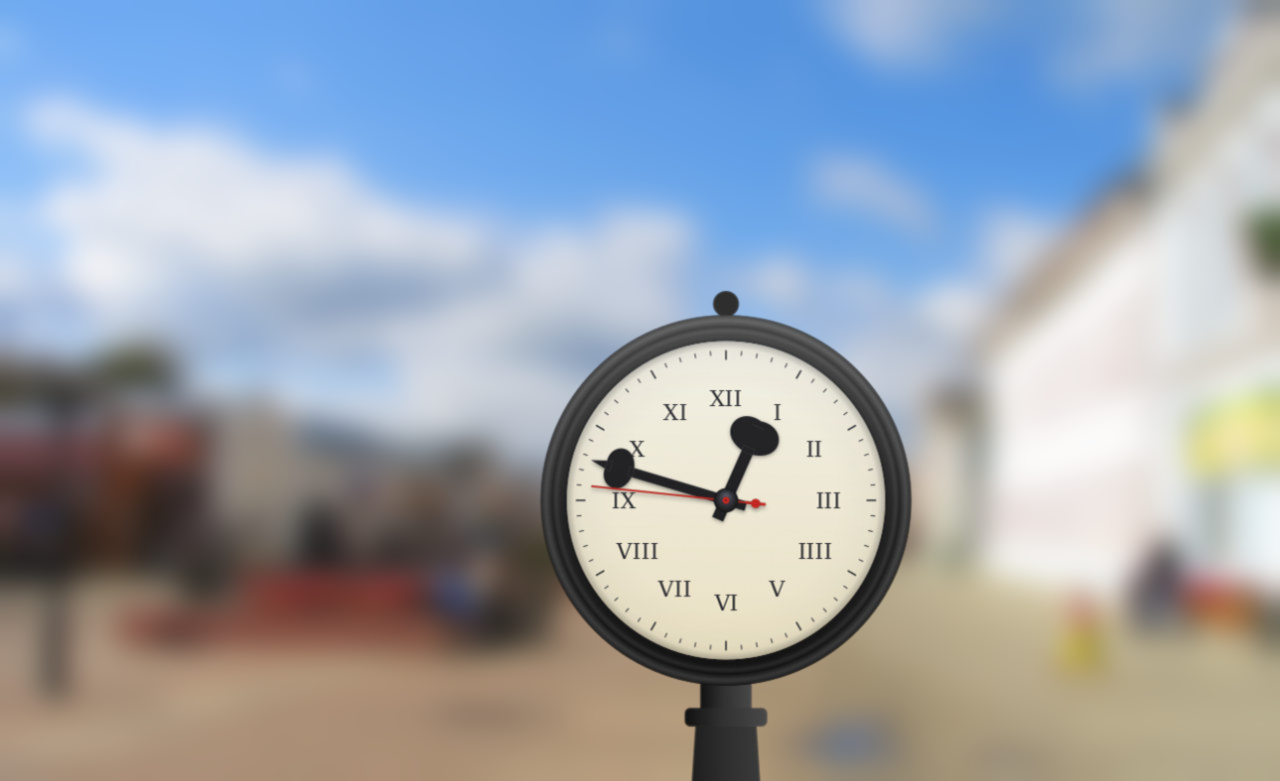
12:47:46
